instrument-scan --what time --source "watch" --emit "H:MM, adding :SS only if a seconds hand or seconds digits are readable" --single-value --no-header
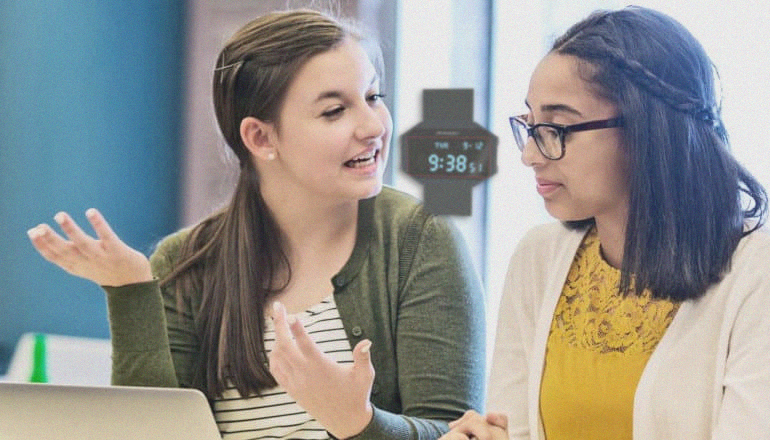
9:38
